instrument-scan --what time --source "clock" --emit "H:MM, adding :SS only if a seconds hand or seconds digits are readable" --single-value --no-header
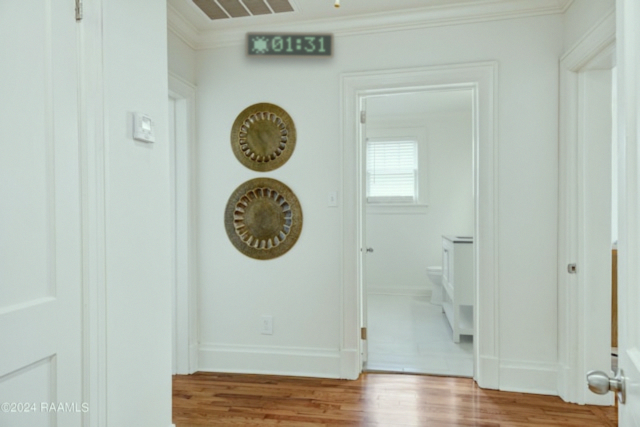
1:31
